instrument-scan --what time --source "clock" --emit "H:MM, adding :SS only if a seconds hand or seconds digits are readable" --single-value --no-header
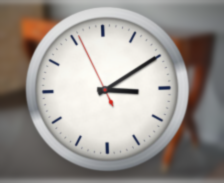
3:09:56
